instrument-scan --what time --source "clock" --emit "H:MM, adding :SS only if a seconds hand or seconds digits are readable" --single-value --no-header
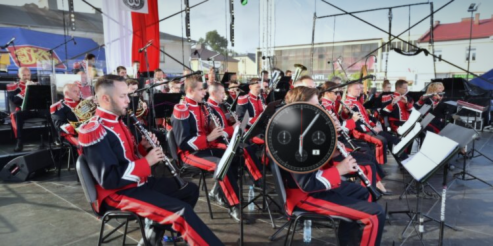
6:06
